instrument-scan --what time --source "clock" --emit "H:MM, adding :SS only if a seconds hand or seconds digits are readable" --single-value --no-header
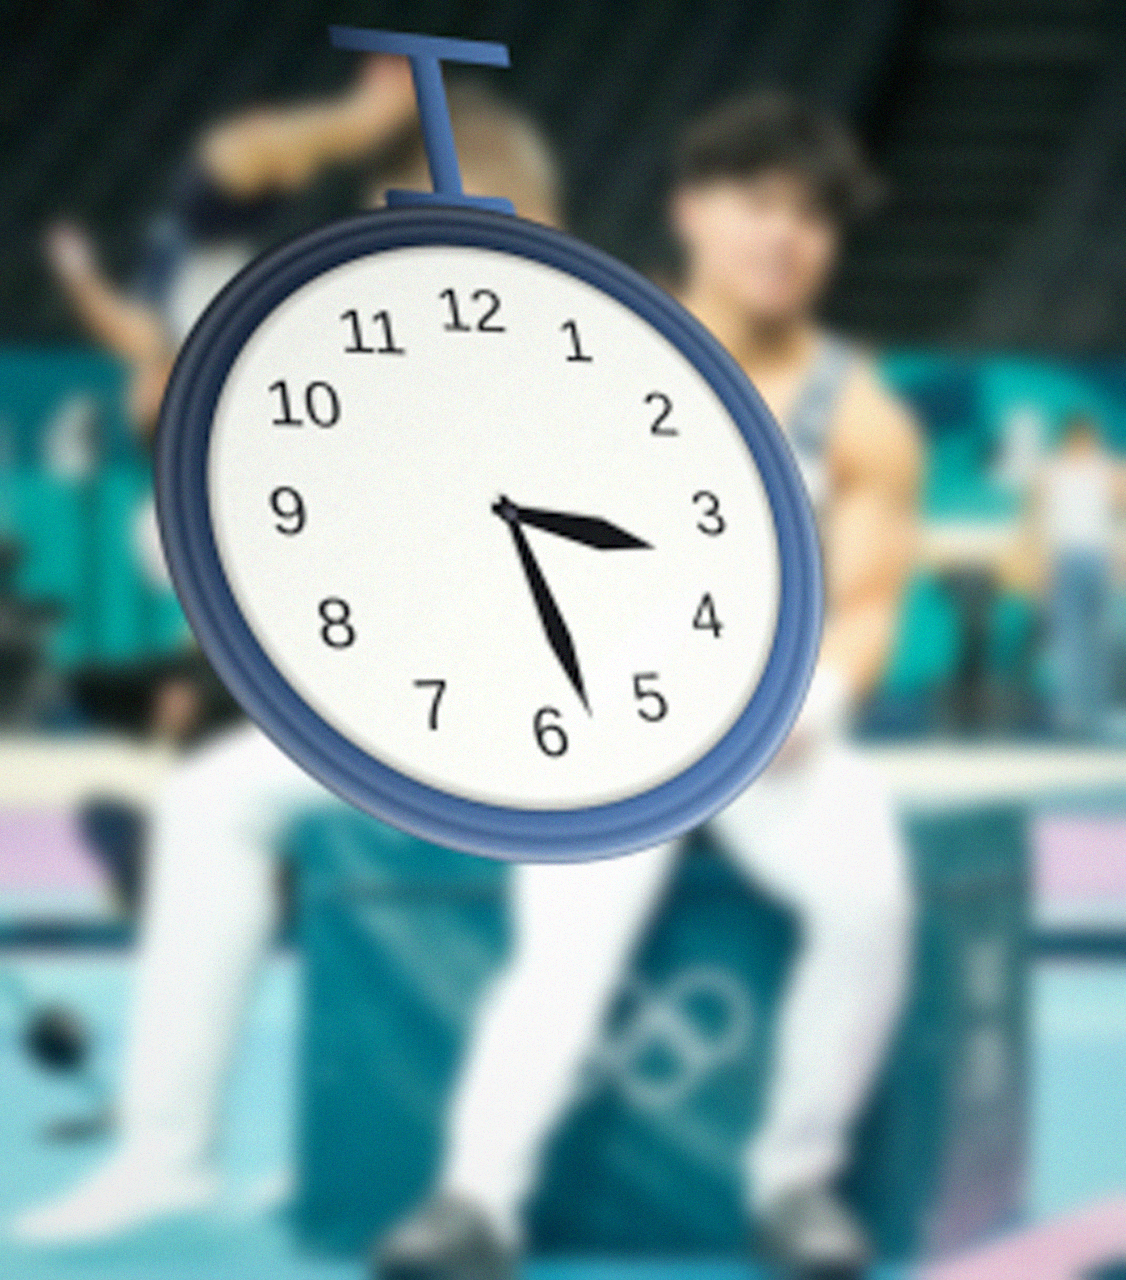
3:28
